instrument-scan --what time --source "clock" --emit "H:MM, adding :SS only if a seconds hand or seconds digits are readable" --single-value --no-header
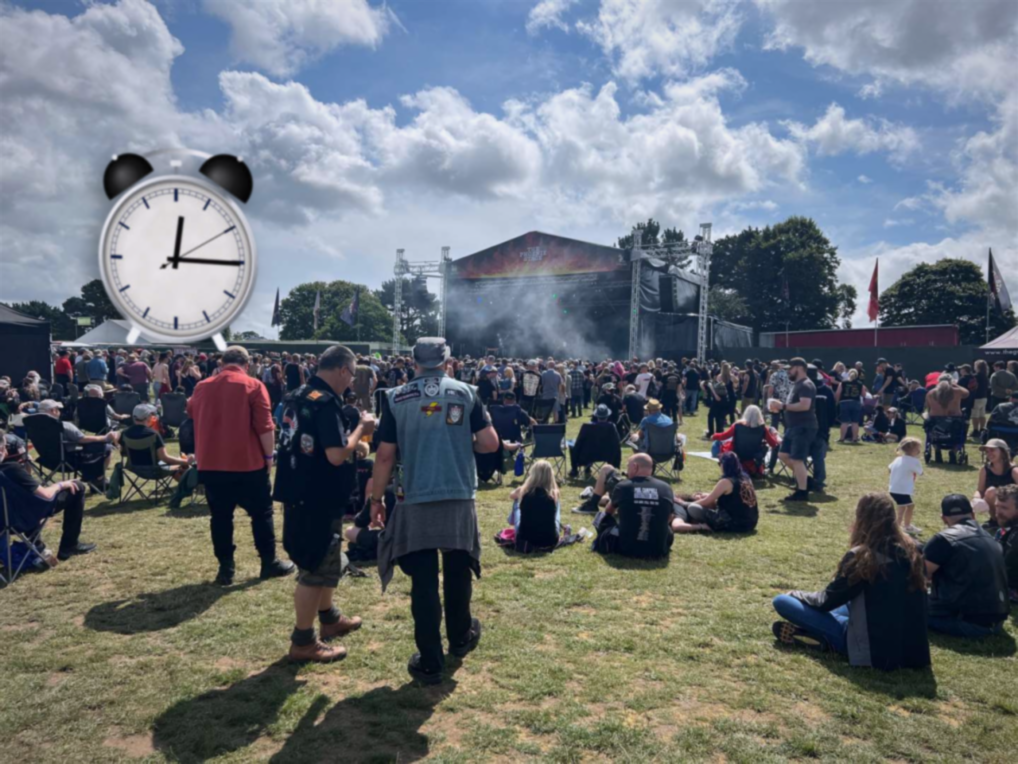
12:15:10
